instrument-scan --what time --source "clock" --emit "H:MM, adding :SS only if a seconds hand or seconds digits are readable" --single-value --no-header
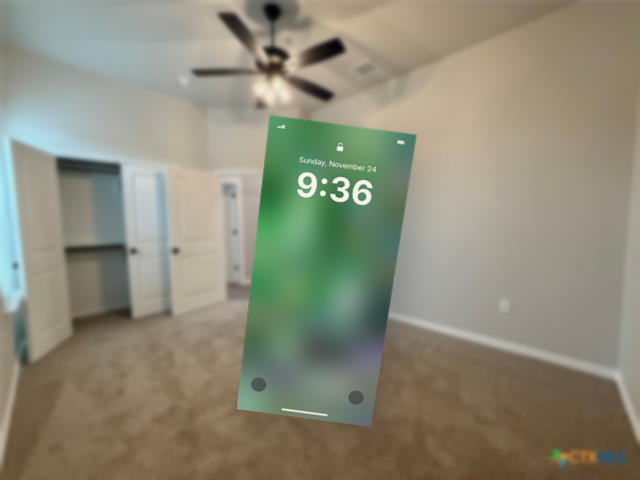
9:36
